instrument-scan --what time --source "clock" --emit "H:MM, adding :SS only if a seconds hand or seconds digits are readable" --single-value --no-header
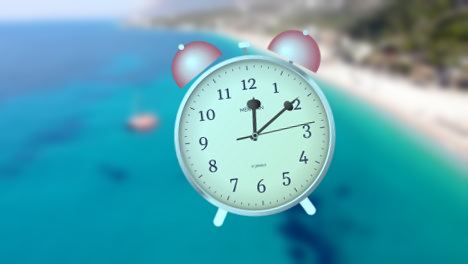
12:09:14
